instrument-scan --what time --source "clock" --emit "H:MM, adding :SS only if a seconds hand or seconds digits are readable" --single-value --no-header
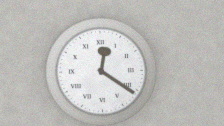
12:21
